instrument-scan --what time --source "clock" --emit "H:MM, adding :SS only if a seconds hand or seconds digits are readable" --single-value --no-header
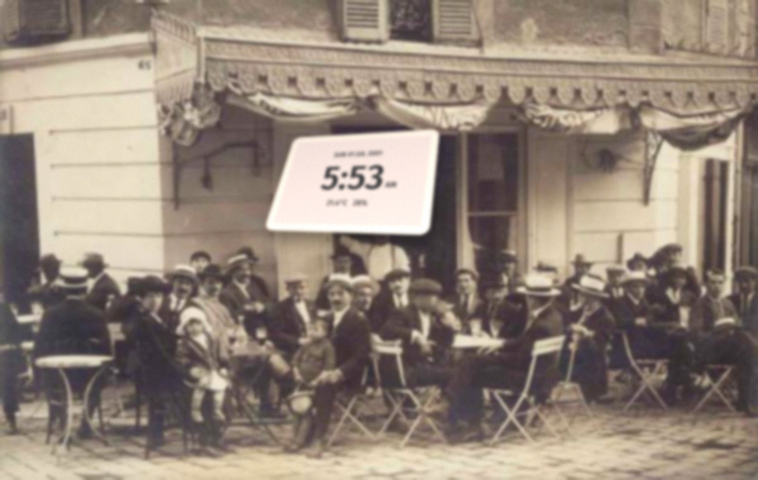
5:53
